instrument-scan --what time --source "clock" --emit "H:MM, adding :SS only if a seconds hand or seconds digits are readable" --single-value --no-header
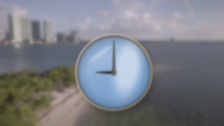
9:00
